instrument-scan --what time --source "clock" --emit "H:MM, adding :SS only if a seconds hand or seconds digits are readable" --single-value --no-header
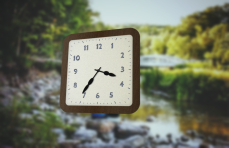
3:36
